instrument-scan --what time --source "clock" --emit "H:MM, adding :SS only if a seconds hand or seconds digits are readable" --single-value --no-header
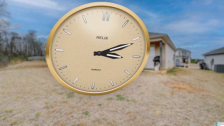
3:11
